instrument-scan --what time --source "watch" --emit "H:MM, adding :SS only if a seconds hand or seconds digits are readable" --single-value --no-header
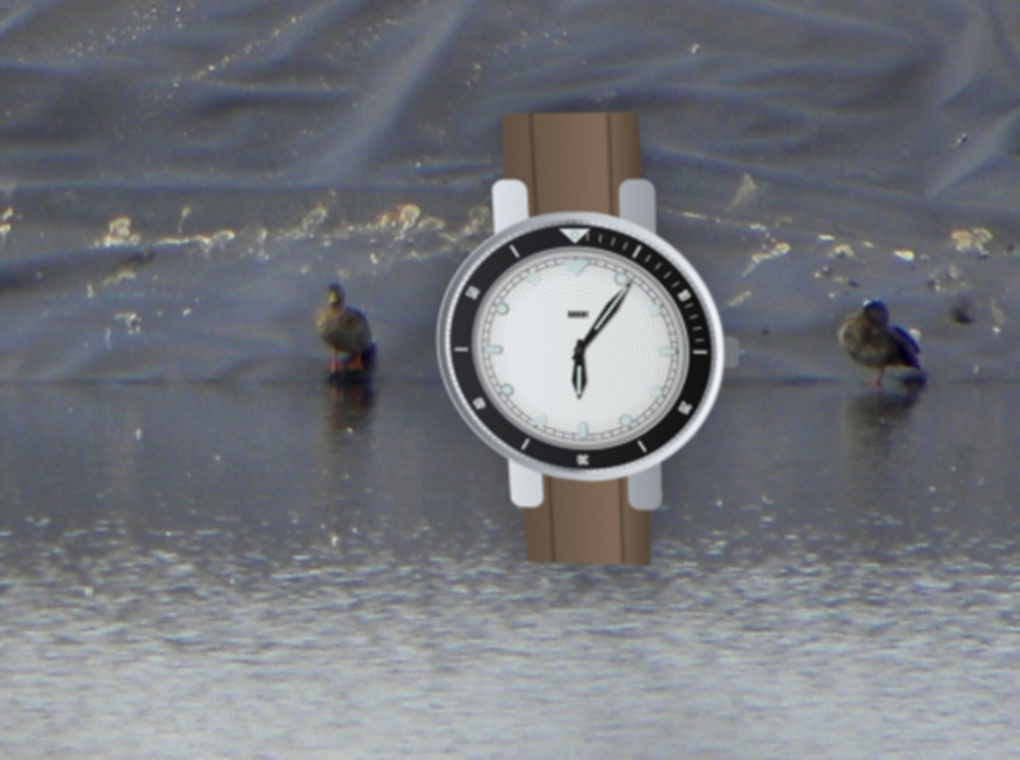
6:06
